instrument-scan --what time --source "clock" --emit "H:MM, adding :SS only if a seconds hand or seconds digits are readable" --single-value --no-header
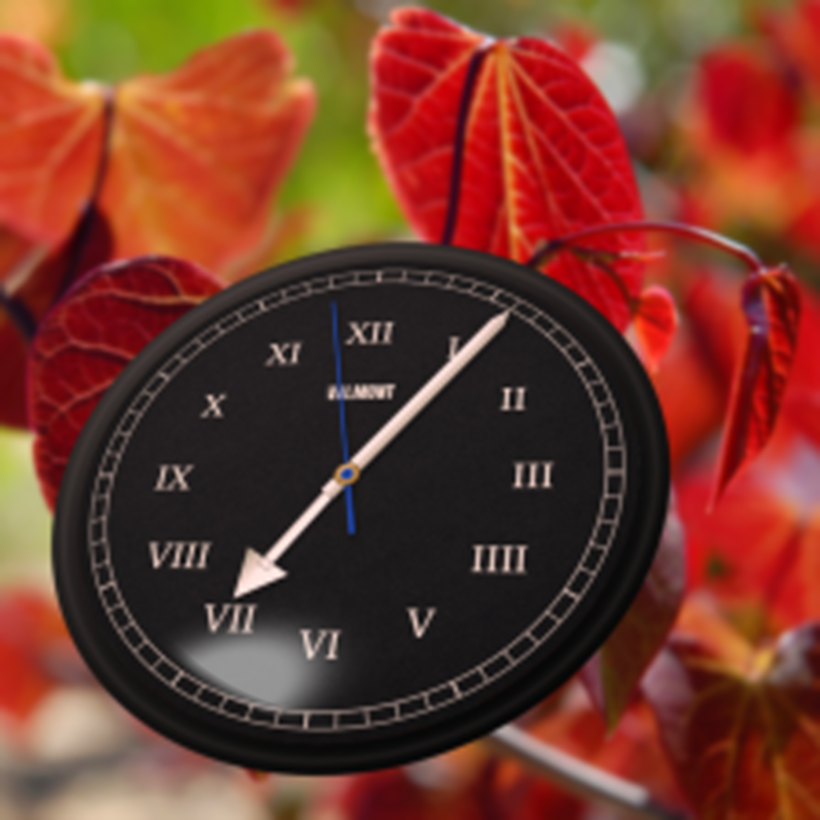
7:05:58
